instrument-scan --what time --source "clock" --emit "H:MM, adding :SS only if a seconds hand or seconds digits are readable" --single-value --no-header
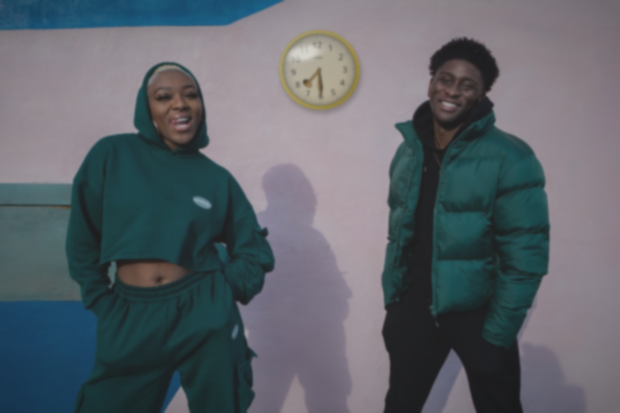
7:30
